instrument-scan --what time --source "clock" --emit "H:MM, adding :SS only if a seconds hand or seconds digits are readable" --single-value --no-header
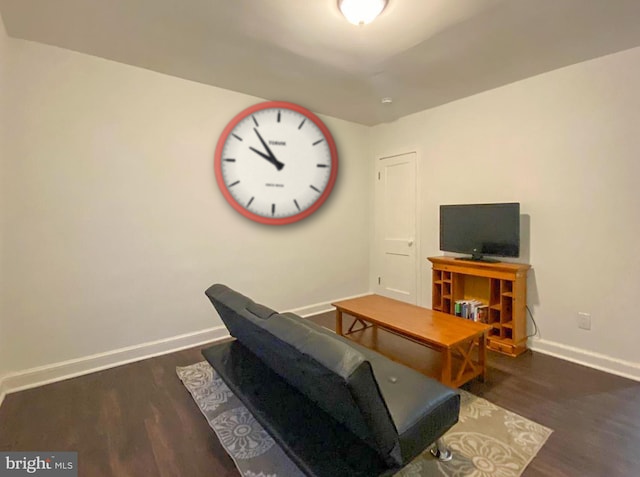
9:54
